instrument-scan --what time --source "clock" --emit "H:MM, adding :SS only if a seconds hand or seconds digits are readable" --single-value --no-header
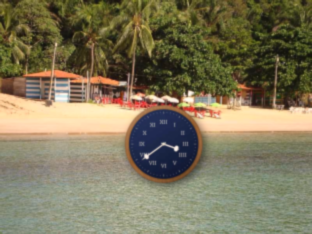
3:39
